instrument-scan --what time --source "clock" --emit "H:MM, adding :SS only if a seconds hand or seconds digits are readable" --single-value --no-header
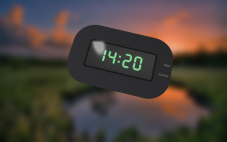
14:20
